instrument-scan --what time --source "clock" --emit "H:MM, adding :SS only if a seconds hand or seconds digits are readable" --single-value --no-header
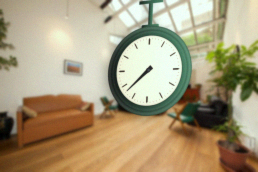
7:38
